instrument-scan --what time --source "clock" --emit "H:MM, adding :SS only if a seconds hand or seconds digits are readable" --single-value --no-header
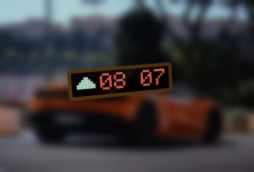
8:07
